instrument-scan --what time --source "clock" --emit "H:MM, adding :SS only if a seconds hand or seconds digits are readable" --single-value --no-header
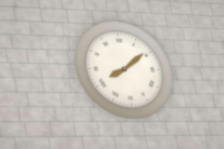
8:09
